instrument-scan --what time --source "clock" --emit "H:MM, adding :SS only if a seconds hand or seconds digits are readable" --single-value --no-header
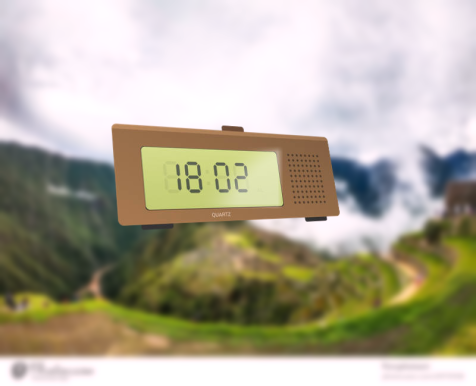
18:02
